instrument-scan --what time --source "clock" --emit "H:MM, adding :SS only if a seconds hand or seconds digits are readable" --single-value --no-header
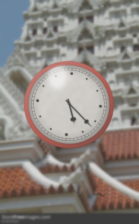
5:22
